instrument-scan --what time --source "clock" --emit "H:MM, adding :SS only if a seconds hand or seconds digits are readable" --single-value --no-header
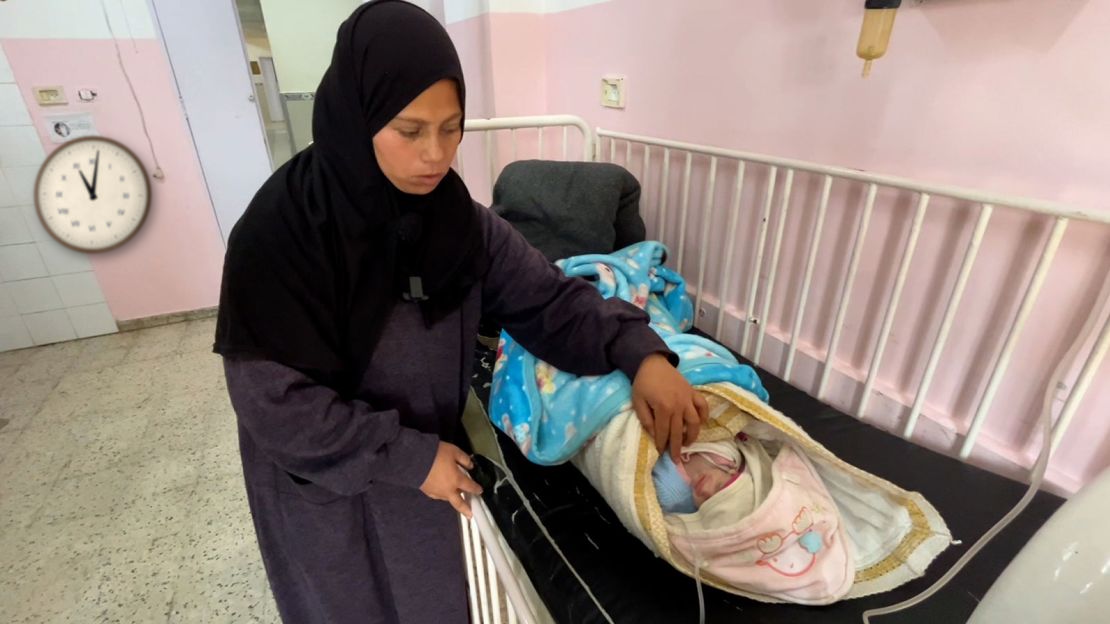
11:01
